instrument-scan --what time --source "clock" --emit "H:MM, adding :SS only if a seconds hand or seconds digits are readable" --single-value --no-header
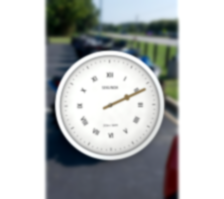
2:11
